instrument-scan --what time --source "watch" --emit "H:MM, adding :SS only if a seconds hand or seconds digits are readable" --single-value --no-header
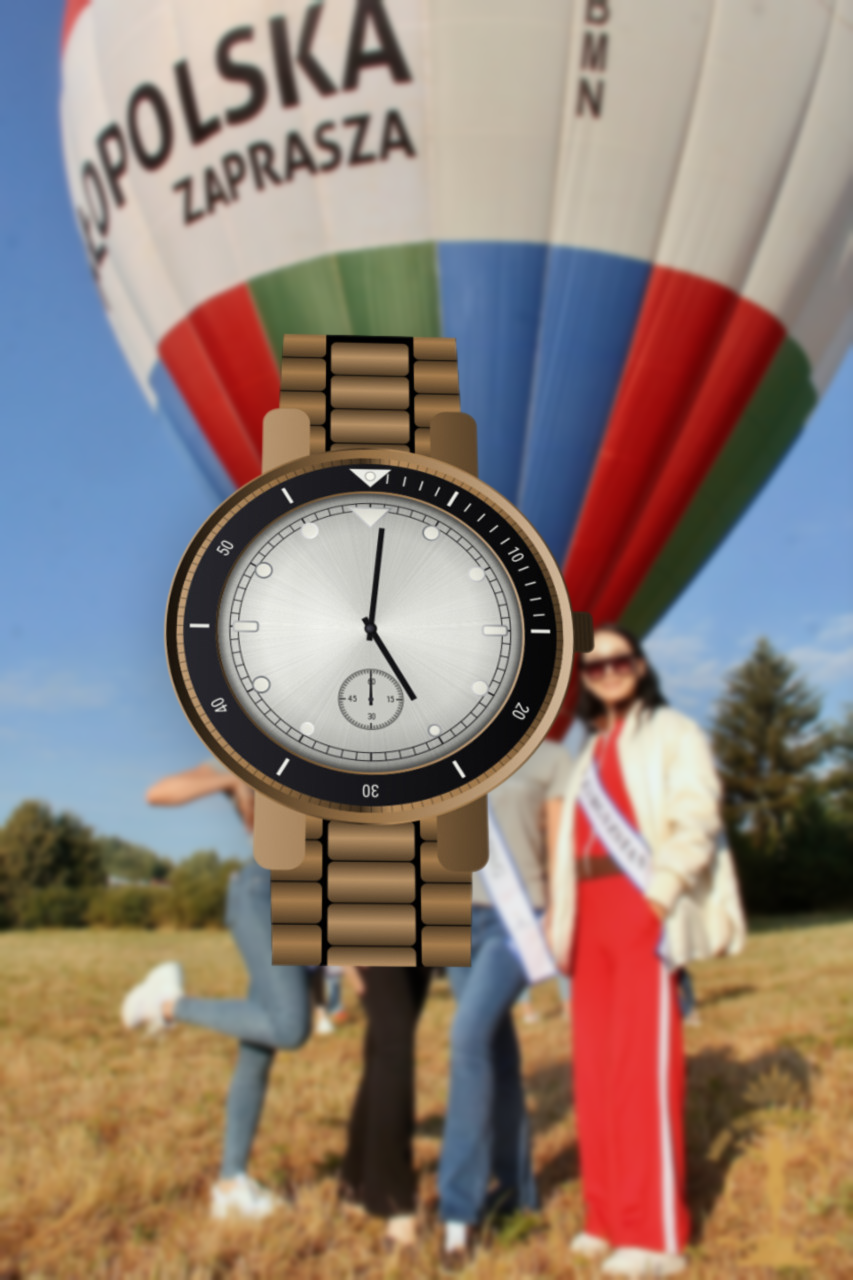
5:01
